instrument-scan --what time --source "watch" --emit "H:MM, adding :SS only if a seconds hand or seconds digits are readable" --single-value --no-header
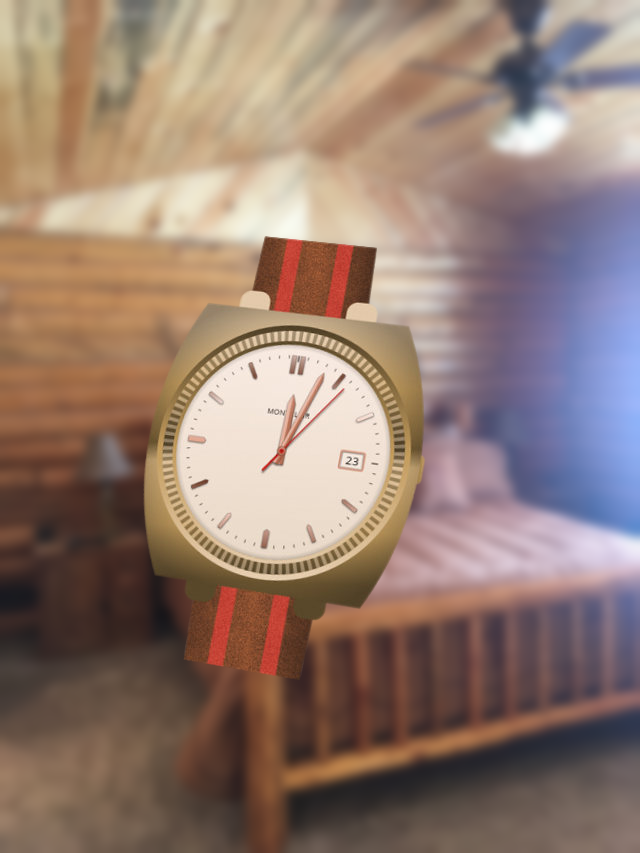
12:03:06
